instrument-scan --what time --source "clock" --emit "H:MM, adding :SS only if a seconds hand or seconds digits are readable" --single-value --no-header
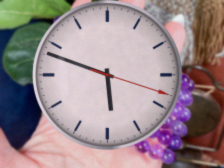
5:48:18
